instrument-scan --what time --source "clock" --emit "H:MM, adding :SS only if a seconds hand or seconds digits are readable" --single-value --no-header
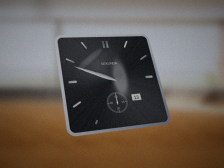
9:49
